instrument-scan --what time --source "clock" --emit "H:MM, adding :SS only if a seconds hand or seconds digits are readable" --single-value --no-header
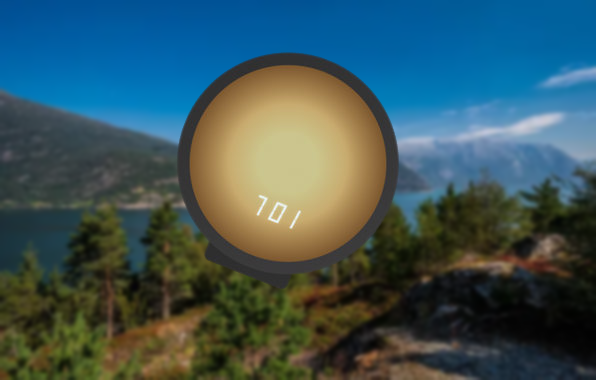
7:01
